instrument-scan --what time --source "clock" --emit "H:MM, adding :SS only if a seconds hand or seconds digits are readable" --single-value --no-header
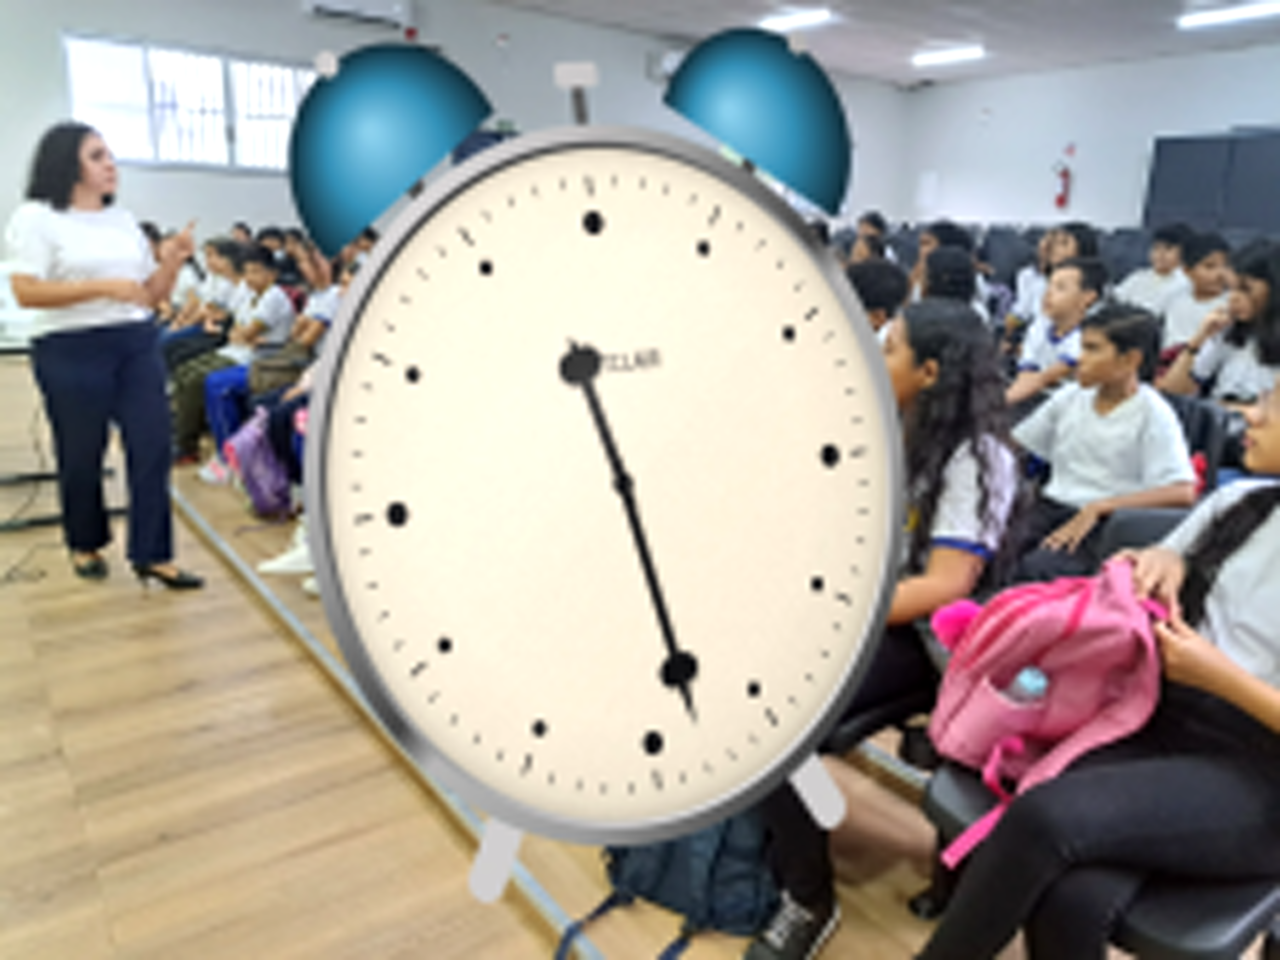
11:28
